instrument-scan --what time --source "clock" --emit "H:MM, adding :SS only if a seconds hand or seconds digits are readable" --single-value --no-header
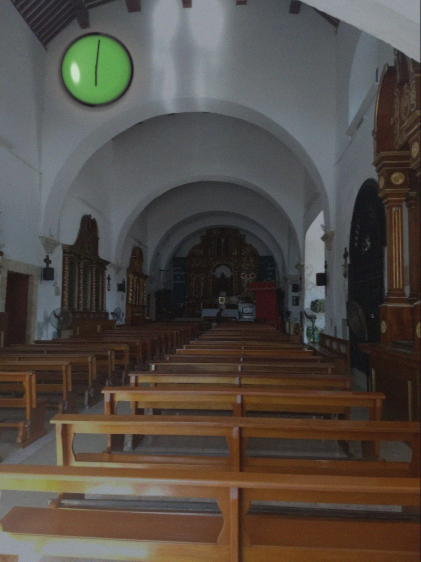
6:01
